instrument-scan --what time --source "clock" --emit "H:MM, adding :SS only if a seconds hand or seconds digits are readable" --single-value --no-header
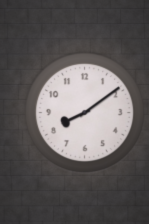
8:09
